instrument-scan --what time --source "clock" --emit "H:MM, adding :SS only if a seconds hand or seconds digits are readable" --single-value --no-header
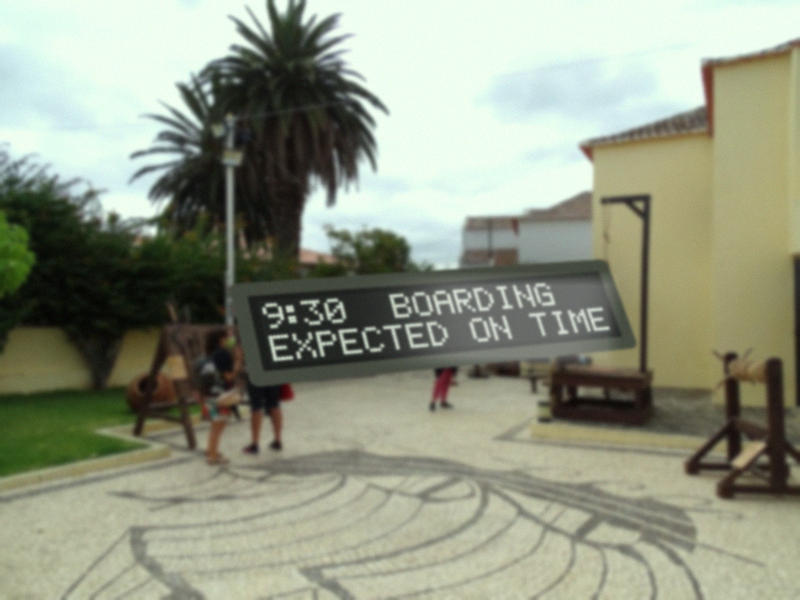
9:30
